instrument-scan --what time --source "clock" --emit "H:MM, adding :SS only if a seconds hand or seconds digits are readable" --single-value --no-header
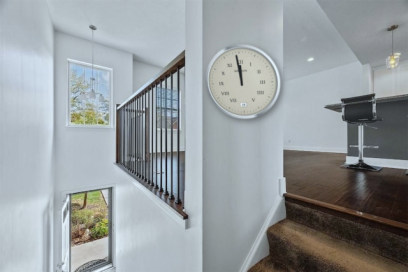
11:59
